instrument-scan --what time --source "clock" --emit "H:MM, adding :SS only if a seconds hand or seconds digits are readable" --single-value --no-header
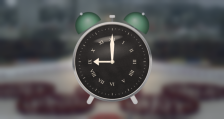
9:00
